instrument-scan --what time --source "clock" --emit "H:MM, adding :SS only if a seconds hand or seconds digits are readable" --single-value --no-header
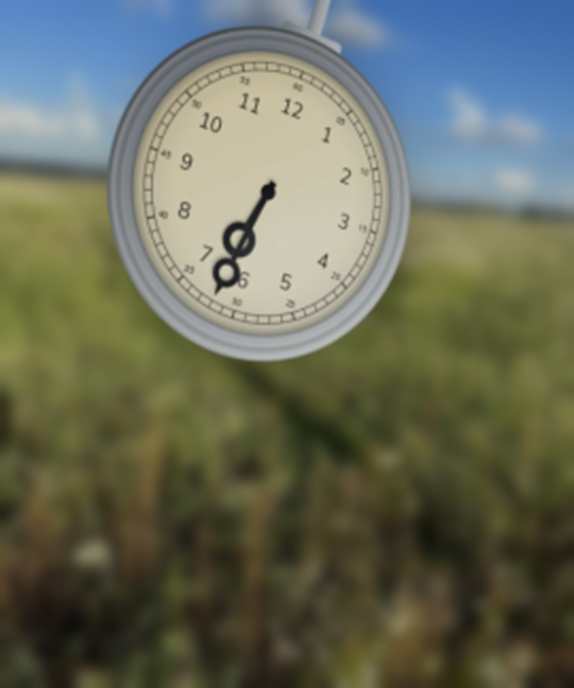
6:32
